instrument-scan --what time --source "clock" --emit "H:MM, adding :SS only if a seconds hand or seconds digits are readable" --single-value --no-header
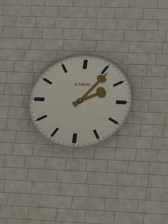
2:06
